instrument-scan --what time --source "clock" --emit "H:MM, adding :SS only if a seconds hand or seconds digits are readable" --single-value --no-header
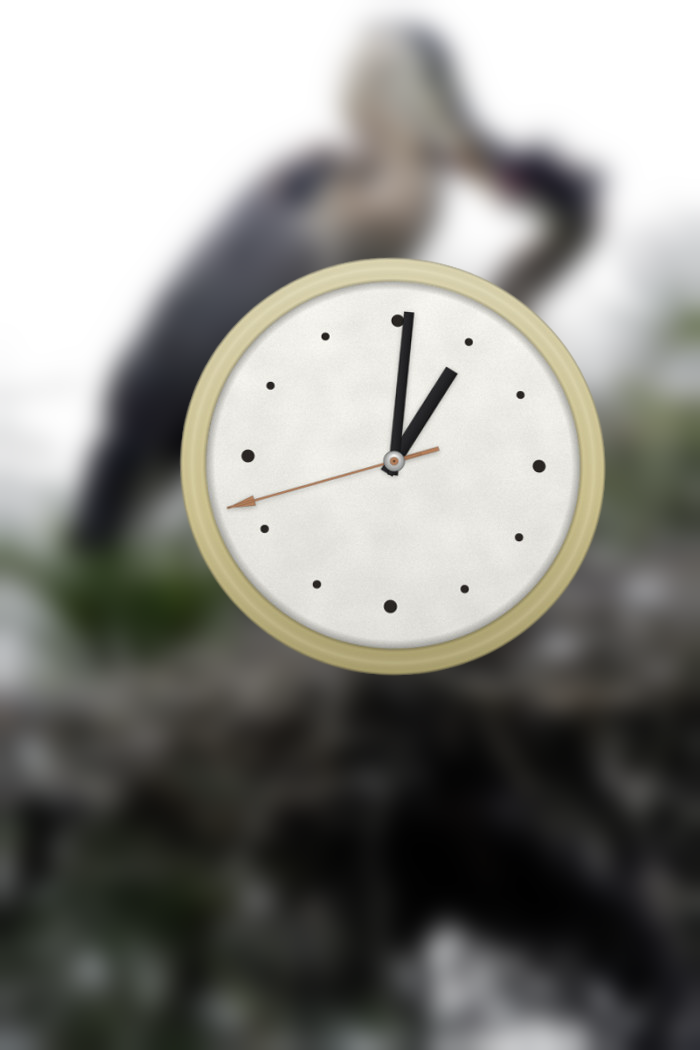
1:00:42
